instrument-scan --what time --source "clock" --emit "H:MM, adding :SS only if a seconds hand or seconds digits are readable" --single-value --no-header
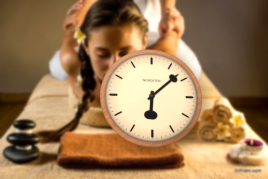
6:08
